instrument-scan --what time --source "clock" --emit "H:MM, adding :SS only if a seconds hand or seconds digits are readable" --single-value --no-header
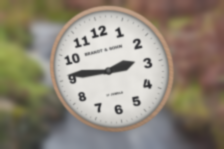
2:46
